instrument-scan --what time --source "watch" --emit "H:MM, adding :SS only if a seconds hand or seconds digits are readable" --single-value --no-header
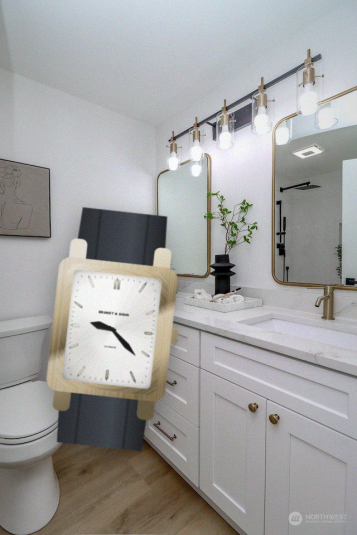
9:22
